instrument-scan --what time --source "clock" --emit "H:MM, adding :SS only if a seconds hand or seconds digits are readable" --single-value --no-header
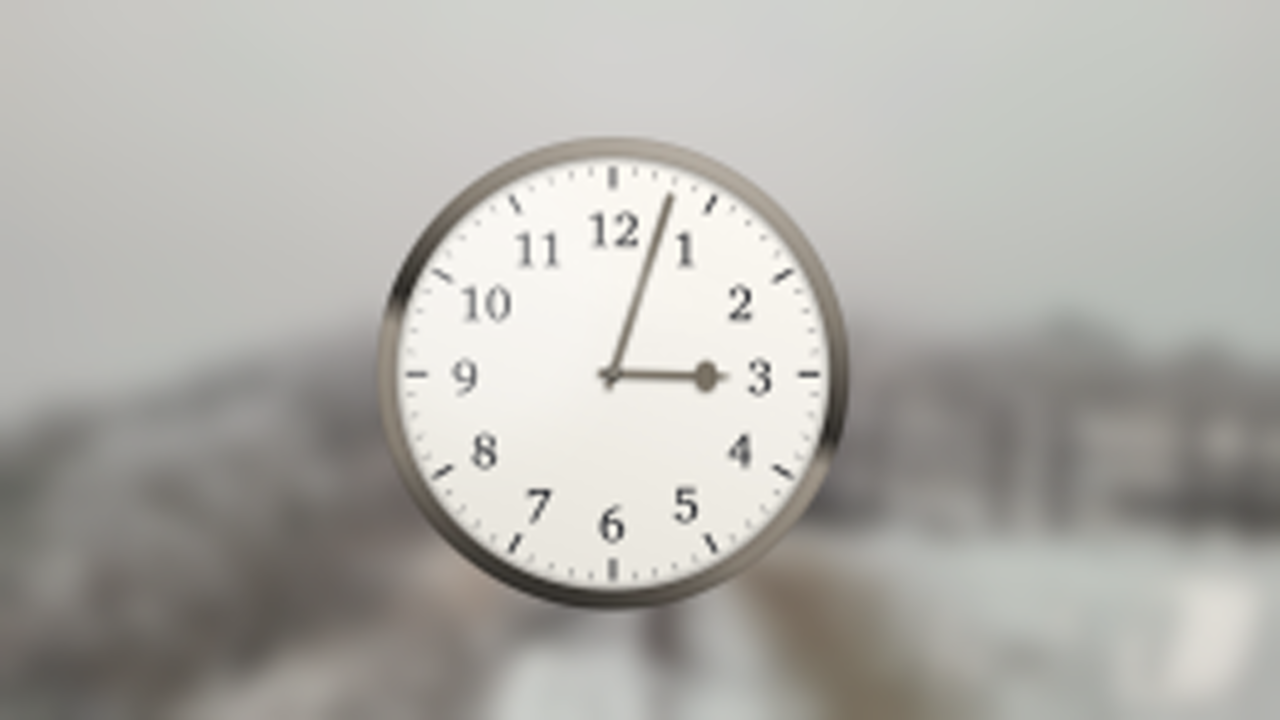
3:03
